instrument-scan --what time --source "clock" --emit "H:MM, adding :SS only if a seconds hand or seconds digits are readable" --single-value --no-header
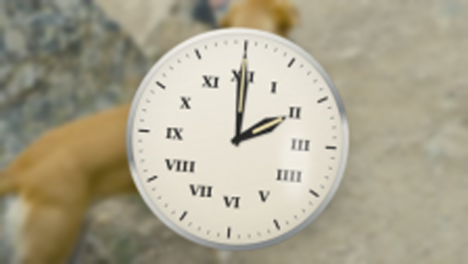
2:00
